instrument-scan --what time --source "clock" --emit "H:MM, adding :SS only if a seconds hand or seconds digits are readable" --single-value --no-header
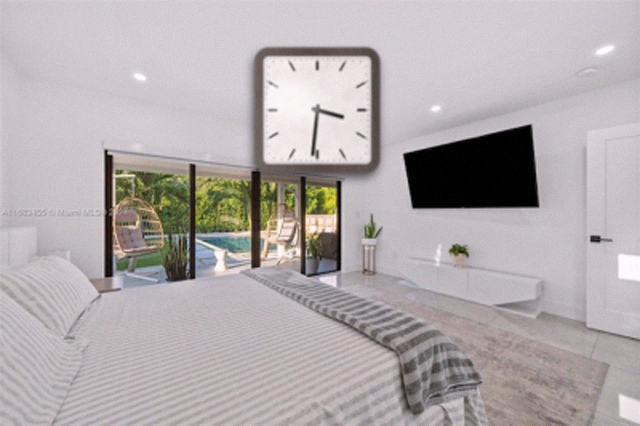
3:31
